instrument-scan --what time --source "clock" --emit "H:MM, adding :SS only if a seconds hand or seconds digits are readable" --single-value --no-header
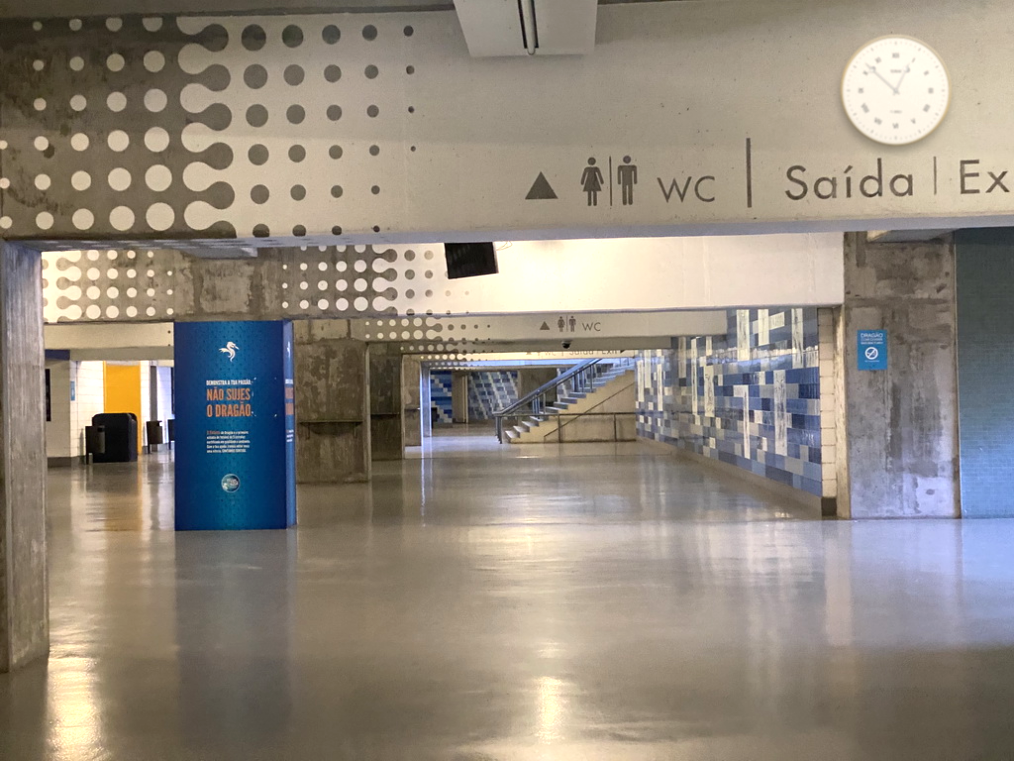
12:52
